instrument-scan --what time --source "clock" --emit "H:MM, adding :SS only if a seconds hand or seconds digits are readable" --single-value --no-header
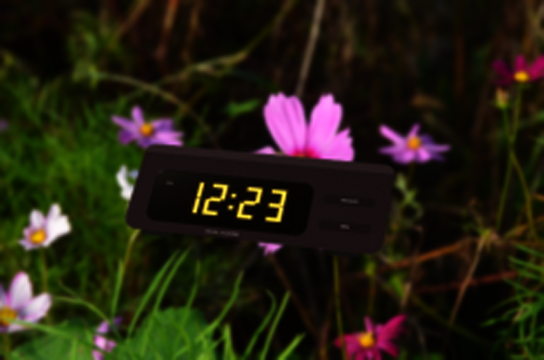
12:23
